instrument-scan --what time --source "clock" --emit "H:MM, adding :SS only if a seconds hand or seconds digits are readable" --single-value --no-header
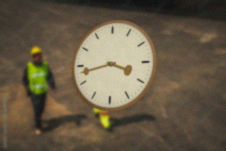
3:43
